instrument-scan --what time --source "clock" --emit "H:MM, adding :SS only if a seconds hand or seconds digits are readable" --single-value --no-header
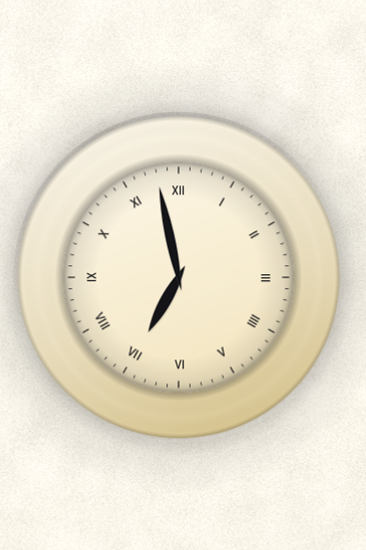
6:58
